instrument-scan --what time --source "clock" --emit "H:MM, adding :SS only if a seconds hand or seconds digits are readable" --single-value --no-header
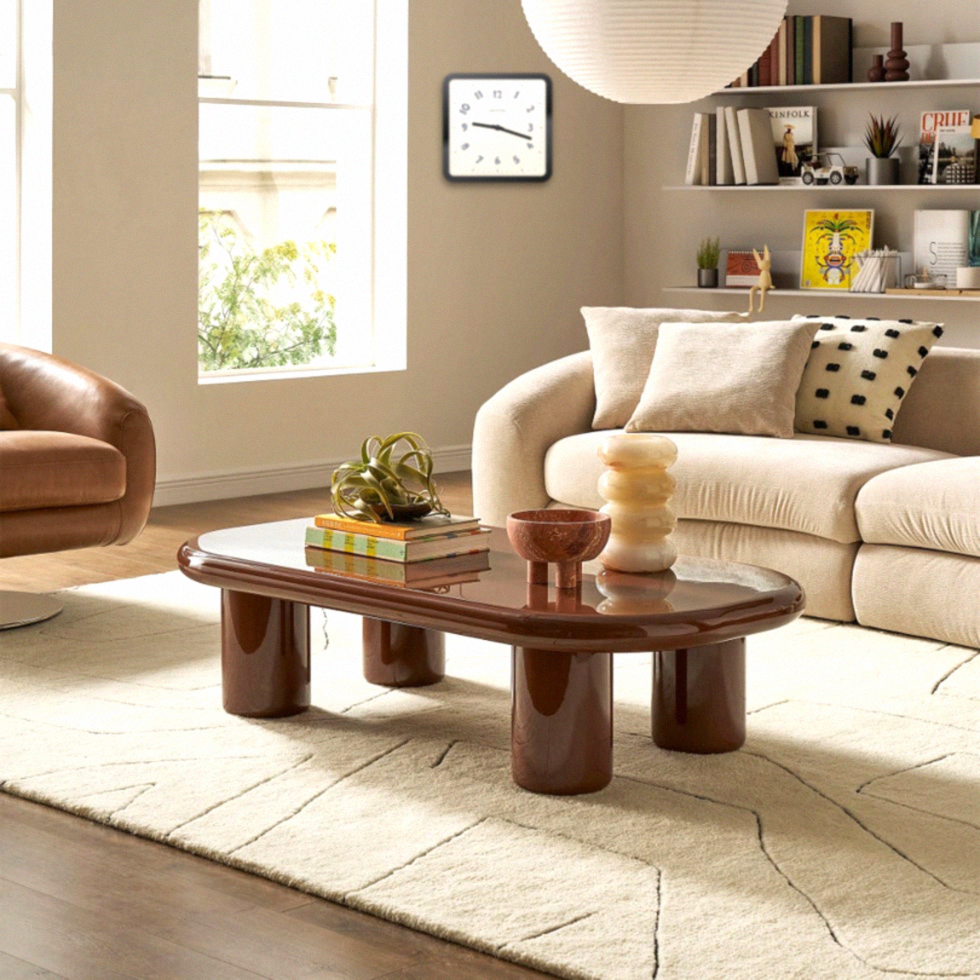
9:18
